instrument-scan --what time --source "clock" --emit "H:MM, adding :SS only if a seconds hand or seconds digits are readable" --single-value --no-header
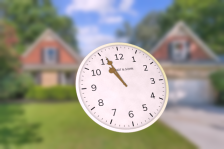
10:56
